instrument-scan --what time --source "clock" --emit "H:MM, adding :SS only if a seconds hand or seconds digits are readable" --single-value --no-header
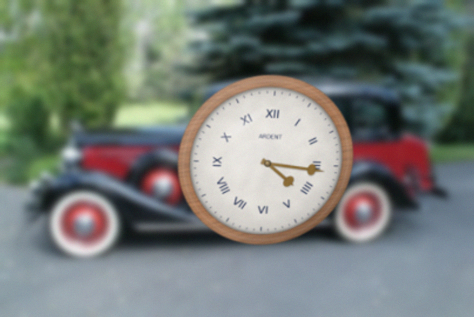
4:16
